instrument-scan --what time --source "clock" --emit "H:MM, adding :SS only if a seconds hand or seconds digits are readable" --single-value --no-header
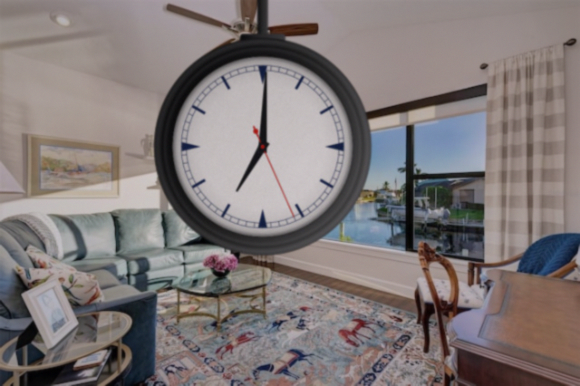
7:00:26
